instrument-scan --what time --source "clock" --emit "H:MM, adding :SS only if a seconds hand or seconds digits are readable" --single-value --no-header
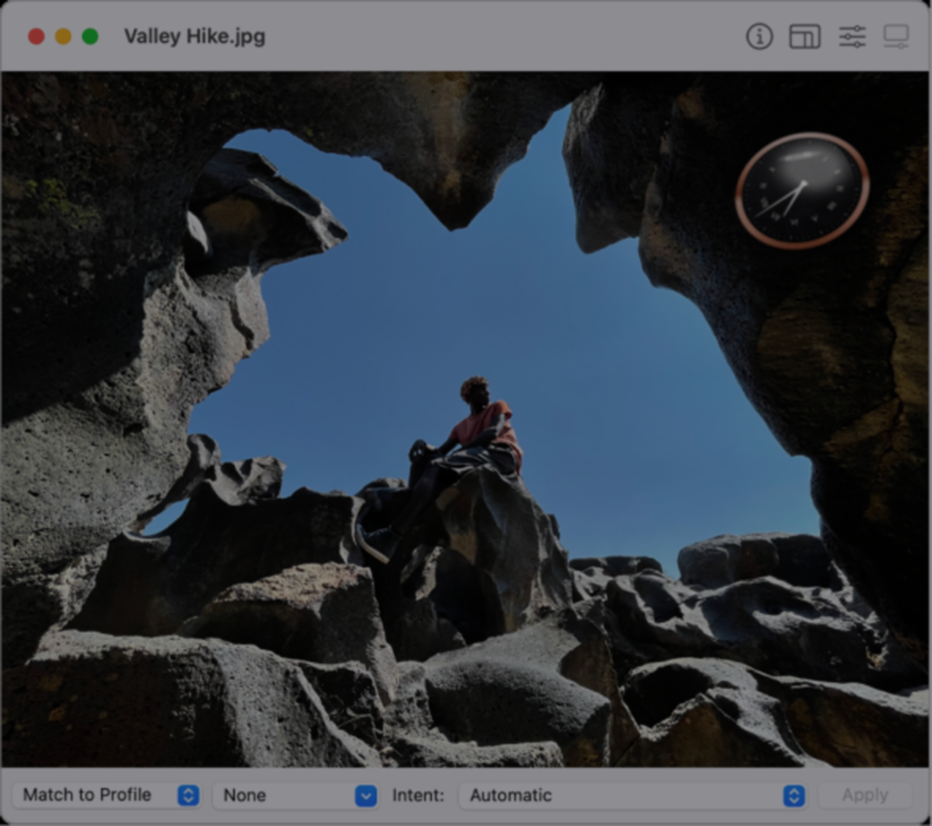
6:38
